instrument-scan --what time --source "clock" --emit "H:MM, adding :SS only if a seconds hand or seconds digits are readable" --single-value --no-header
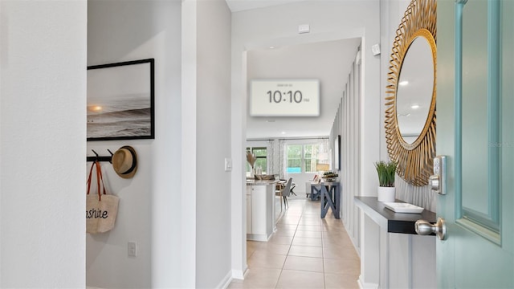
10:10
